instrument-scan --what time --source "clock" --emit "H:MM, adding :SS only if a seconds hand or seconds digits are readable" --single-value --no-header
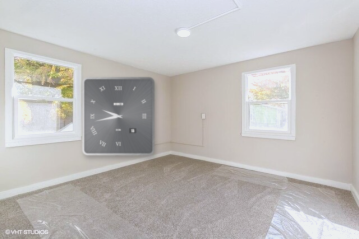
9:43
